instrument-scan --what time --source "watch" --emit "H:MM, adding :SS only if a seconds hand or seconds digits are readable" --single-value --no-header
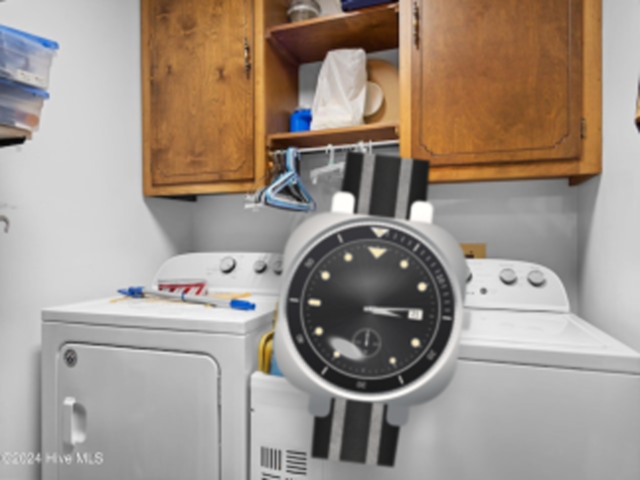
3:14
